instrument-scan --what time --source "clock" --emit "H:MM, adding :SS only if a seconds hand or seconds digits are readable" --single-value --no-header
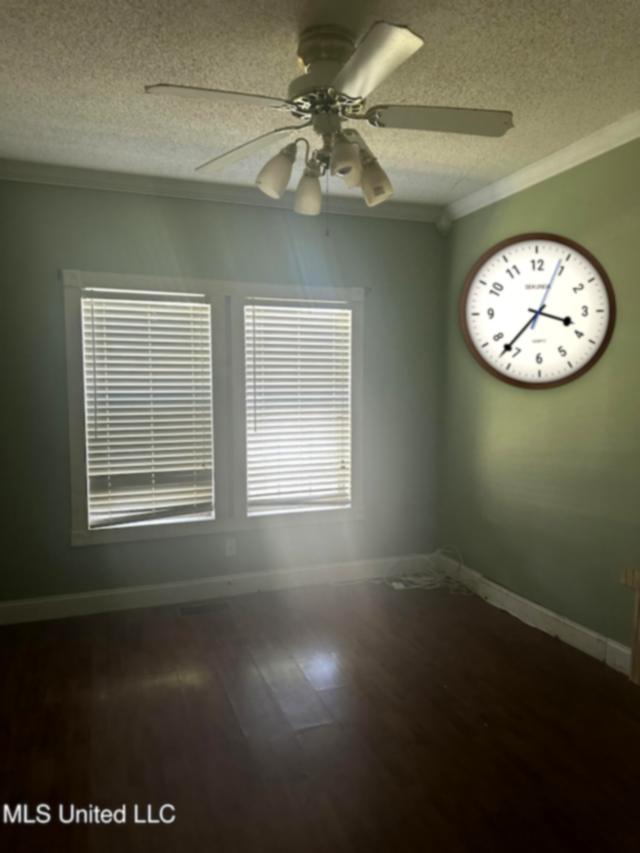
3:37:04
